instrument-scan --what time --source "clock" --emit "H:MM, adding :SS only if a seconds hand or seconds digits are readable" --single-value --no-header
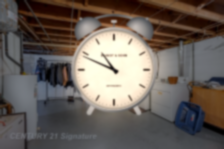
10:49
